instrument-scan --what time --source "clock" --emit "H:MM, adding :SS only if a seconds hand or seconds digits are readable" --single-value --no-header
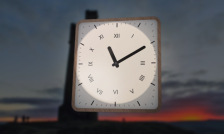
11:10
